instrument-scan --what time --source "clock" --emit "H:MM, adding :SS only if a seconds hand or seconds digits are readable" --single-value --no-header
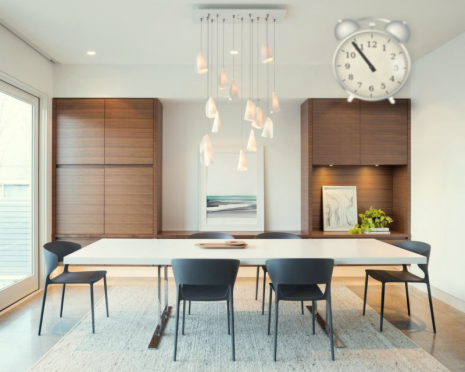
10:54
